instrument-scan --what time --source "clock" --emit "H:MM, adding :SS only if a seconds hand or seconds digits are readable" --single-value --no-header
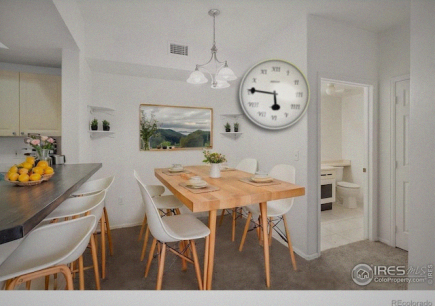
5:46
